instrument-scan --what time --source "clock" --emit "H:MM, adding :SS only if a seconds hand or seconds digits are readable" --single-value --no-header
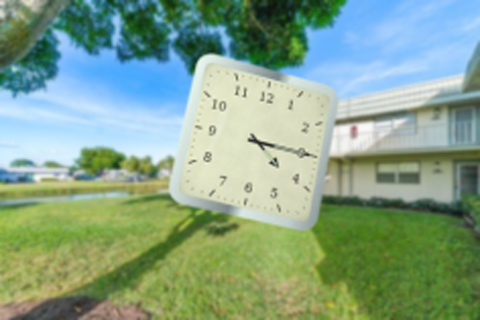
4:15
